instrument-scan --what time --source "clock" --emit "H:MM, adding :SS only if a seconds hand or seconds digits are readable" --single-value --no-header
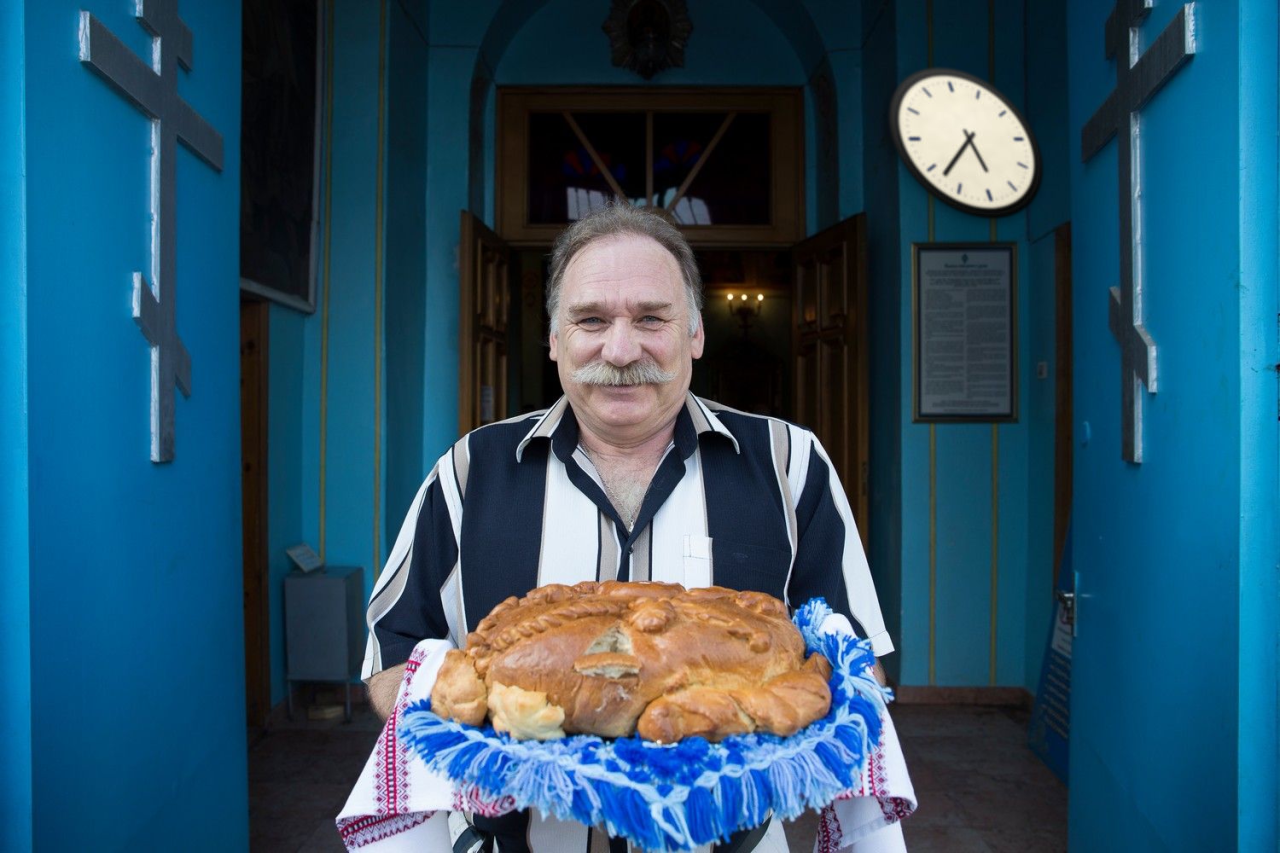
5:38
